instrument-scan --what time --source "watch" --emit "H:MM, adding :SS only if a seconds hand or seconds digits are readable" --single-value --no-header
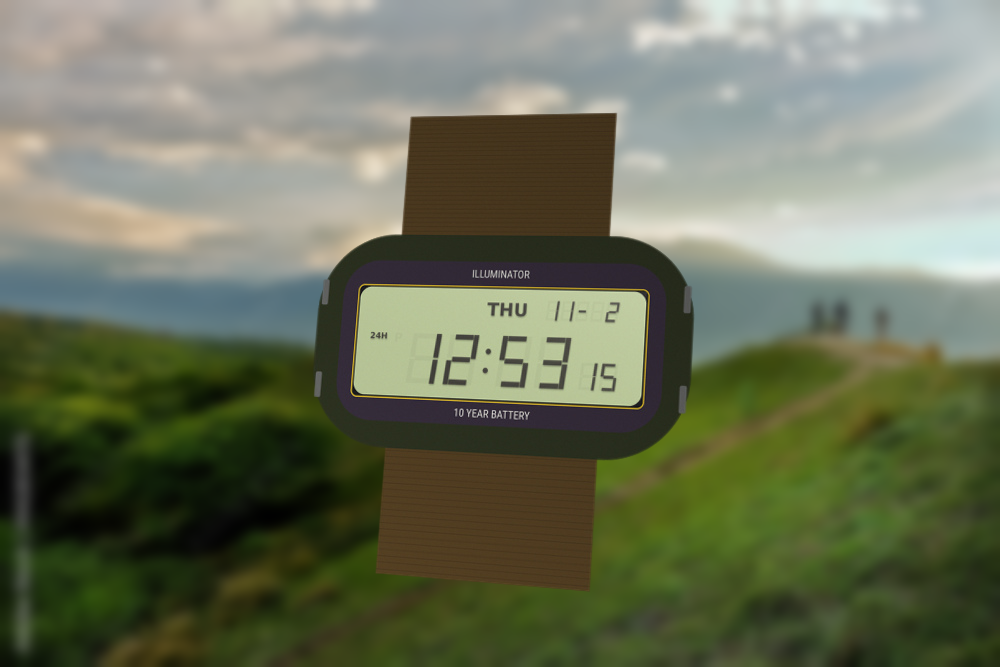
12:53:15
